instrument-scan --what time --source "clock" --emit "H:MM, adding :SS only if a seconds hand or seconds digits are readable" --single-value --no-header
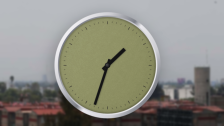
1:33
